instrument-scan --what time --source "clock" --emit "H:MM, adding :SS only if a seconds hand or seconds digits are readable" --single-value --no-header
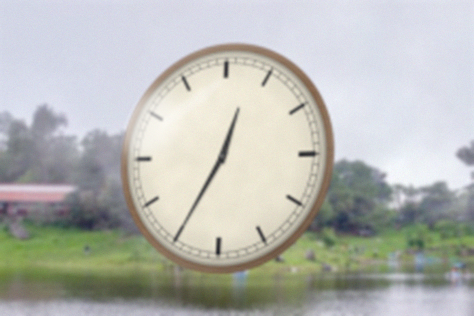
12:35
